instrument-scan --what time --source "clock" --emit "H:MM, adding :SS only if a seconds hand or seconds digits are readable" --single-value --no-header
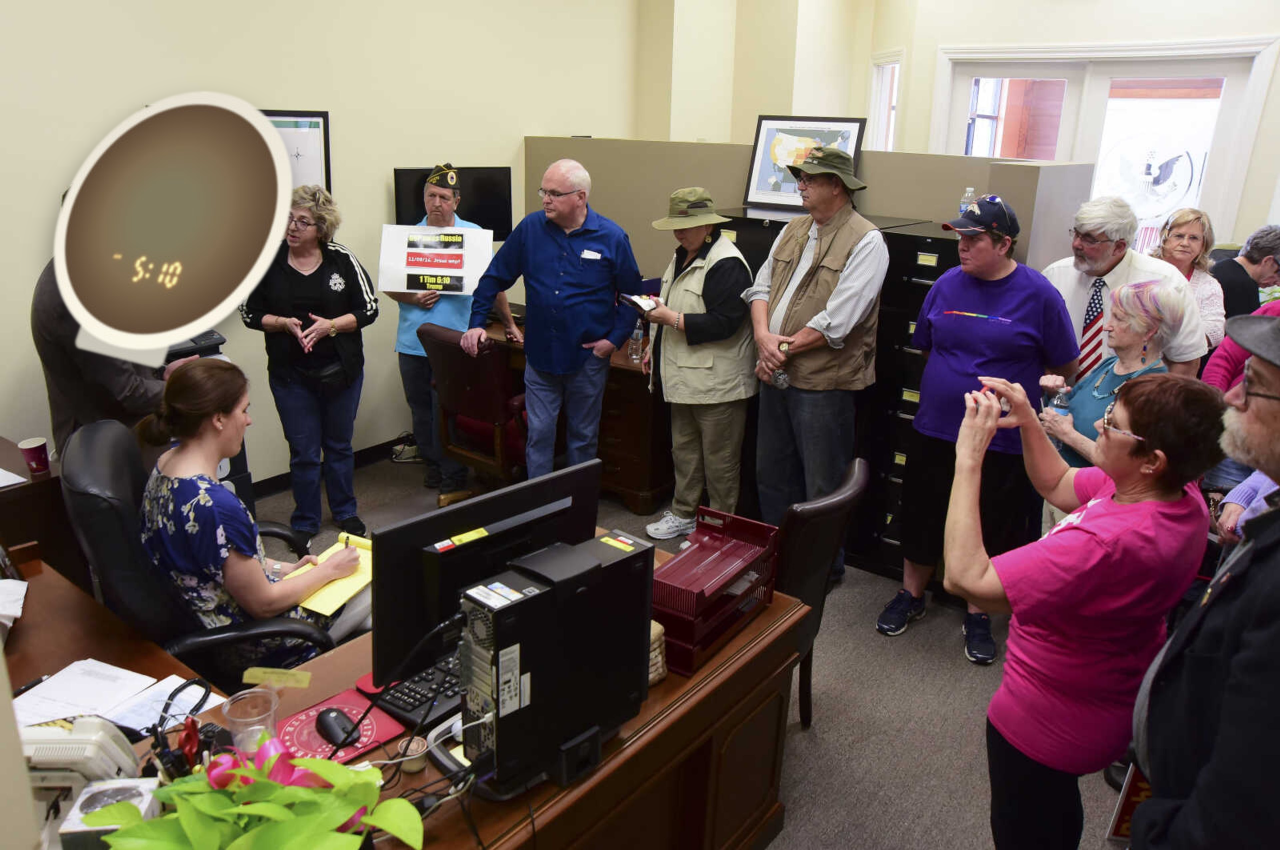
5:10
